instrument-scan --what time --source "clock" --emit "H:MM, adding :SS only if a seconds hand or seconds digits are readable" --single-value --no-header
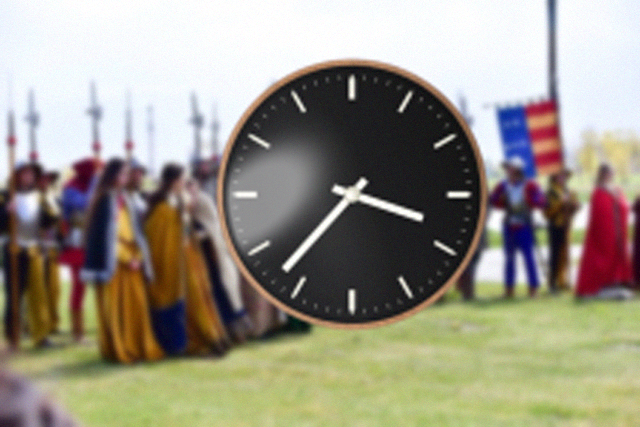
3:37
